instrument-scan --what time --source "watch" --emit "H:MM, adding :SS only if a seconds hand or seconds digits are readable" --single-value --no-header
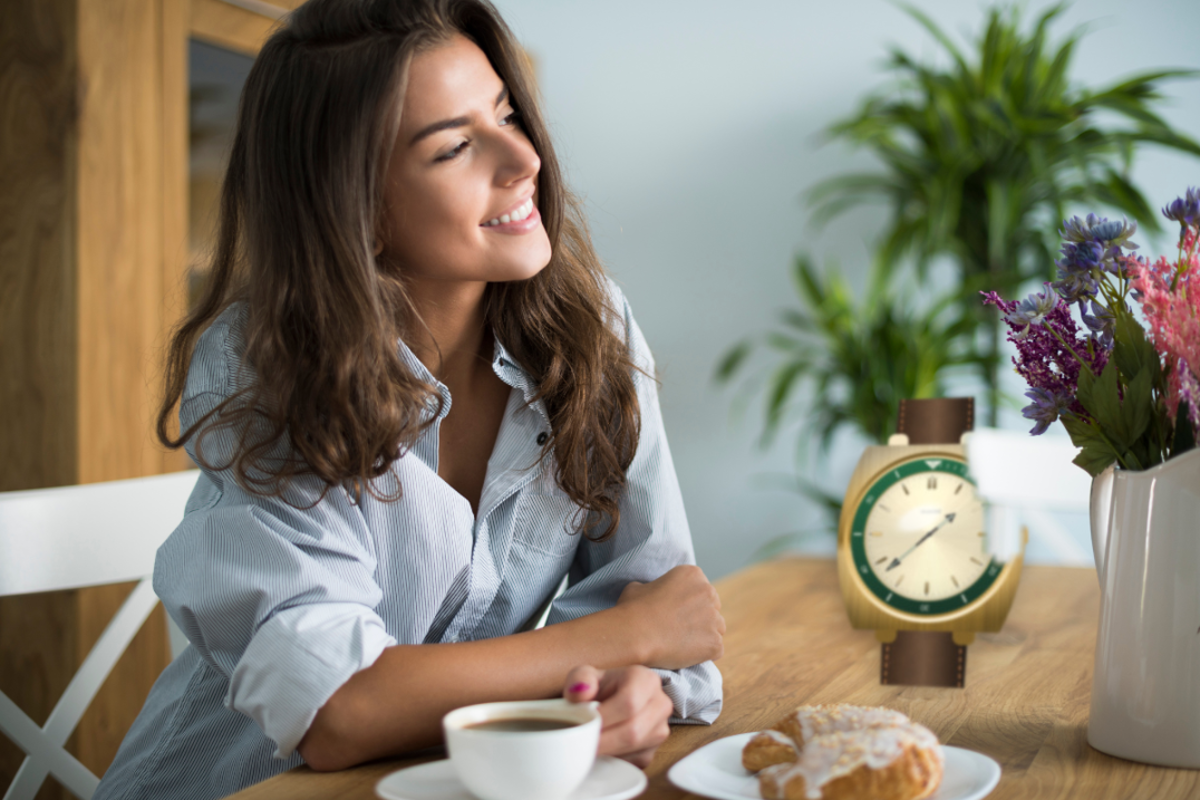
1:38
